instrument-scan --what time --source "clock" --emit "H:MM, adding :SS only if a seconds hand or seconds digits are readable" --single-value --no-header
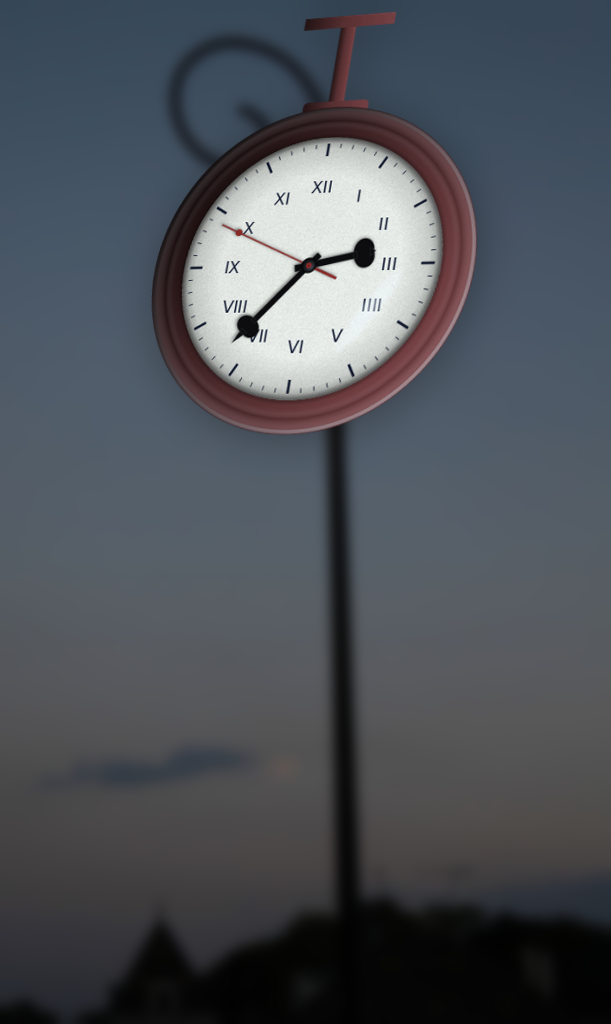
2:36:49
